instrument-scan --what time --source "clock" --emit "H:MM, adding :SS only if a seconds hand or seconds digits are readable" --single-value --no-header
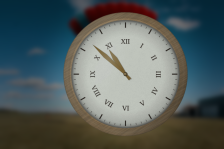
10:52
